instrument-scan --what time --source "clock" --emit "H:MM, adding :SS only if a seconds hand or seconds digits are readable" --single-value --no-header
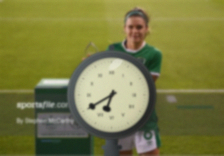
6:40
